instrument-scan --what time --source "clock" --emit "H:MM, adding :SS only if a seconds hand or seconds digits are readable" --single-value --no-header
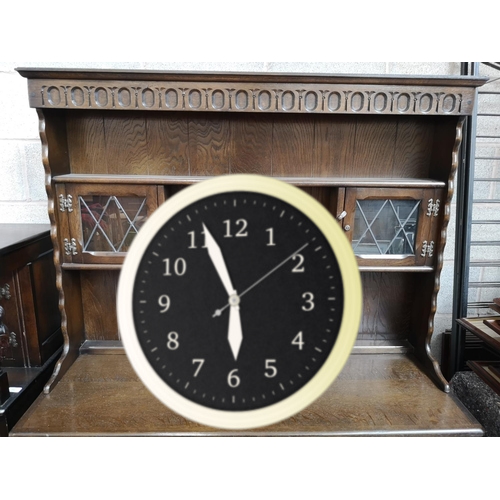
5:56:09
